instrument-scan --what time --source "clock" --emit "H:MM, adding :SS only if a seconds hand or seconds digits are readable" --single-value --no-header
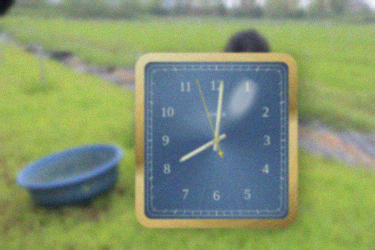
8:00:57
